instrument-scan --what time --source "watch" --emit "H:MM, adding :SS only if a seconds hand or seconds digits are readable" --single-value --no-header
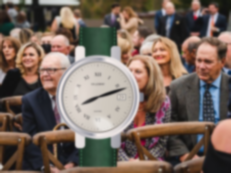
8:12
